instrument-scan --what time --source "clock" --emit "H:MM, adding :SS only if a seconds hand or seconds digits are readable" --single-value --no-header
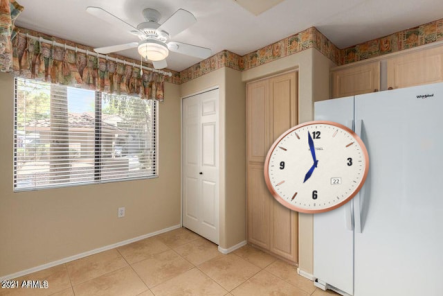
6:58
